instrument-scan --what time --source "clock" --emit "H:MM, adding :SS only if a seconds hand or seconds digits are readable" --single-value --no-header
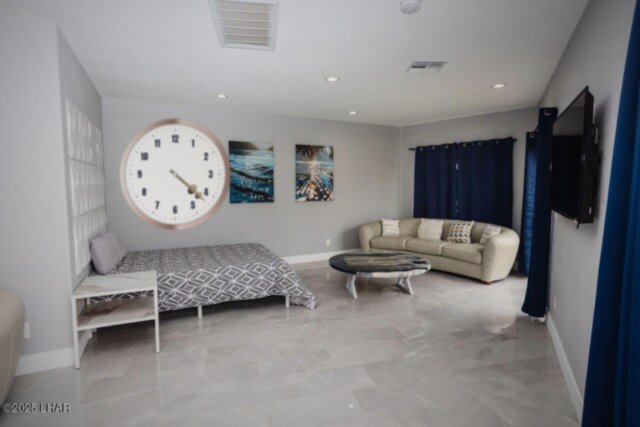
4:22
